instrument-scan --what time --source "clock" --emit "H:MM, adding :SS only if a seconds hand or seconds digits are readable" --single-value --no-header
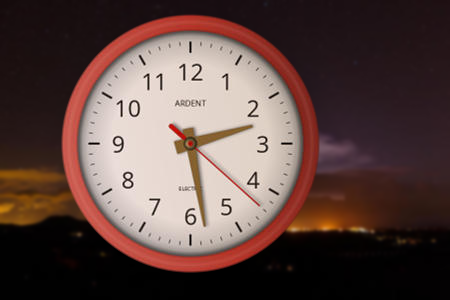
2:28:22
